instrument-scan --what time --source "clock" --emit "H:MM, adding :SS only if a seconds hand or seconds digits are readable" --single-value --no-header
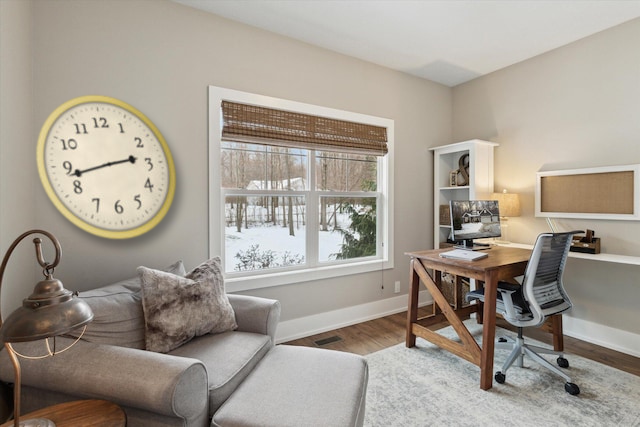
2:43
